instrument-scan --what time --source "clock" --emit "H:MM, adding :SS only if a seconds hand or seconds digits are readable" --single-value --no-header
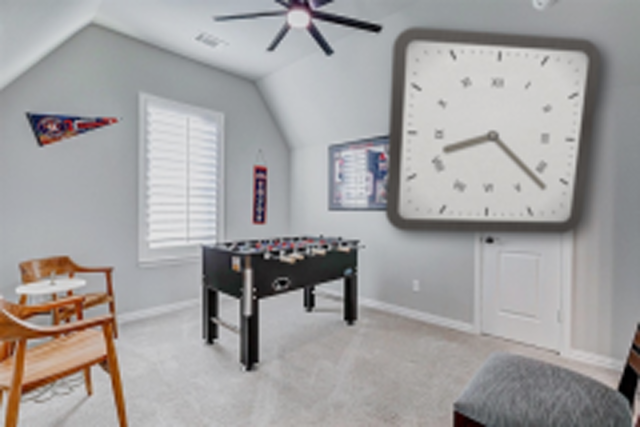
8:22
